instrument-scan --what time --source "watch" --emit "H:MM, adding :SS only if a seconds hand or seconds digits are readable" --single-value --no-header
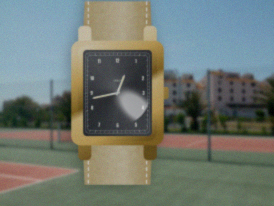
12:43
